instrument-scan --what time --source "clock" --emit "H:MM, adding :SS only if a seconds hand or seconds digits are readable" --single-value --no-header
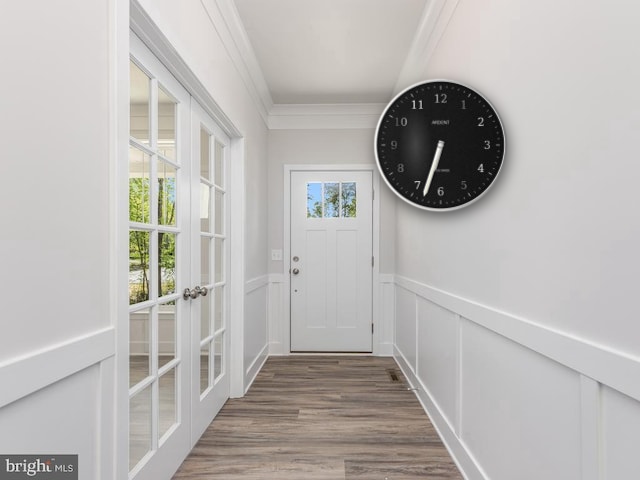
6:33
